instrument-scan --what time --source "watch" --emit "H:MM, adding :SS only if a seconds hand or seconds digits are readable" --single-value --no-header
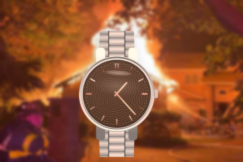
1:23
